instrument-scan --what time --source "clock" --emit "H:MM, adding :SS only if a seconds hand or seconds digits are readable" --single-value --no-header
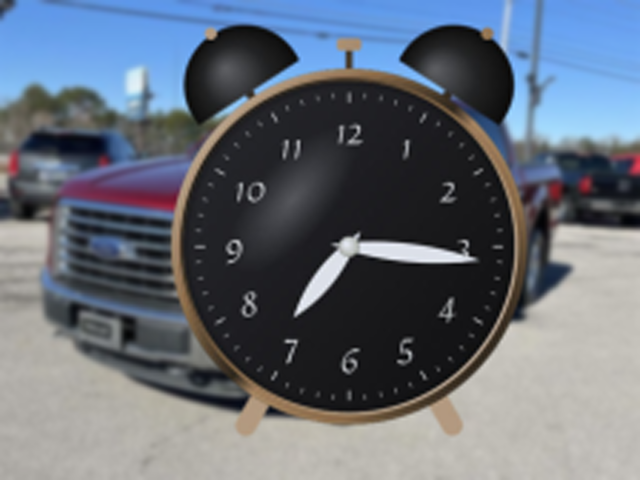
7:16
